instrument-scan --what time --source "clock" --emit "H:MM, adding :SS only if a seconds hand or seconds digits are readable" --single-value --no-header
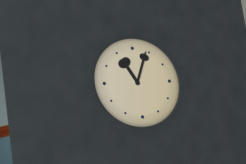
11:04
